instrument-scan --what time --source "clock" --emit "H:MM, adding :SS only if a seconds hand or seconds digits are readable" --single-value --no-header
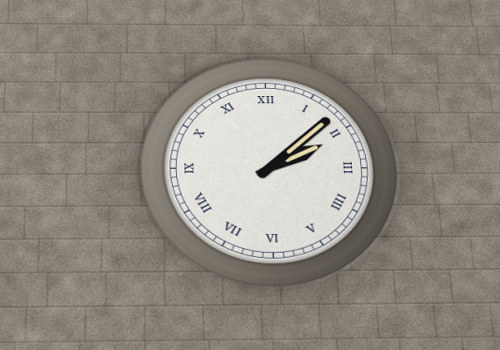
2:08
